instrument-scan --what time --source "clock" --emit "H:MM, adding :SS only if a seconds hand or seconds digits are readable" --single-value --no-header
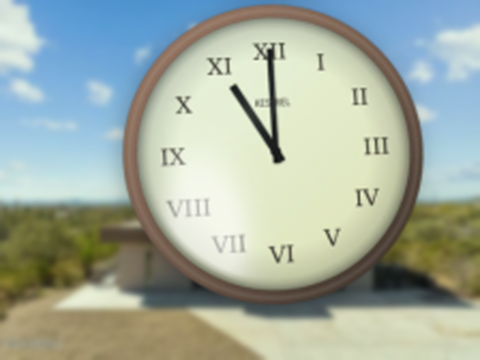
11:00
